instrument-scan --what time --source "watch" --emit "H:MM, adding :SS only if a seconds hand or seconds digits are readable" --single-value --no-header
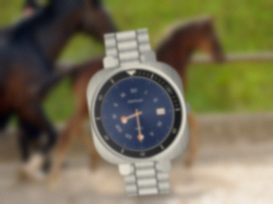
8:30
